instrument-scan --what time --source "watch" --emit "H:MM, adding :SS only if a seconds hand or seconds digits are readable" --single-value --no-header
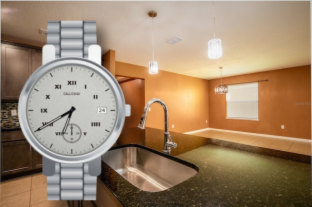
6:40
